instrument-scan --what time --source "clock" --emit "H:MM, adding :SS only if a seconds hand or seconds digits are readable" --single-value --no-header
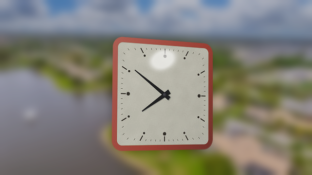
7:51
